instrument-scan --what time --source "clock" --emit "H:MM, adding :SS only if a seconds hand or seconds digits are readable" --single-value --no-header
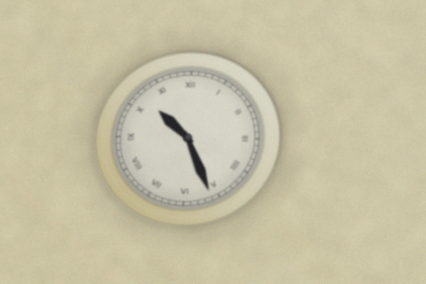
10:26
